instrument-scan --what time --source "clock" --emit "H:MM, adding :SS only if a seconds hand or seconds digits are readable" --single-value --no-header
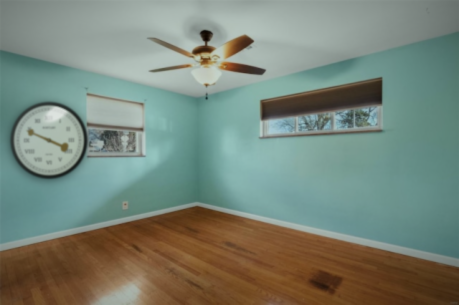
3:49
